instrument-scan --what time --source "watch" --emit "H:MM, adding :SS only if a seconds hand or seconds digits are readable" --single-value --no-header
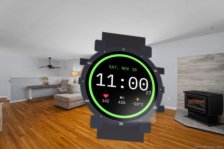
11:00
